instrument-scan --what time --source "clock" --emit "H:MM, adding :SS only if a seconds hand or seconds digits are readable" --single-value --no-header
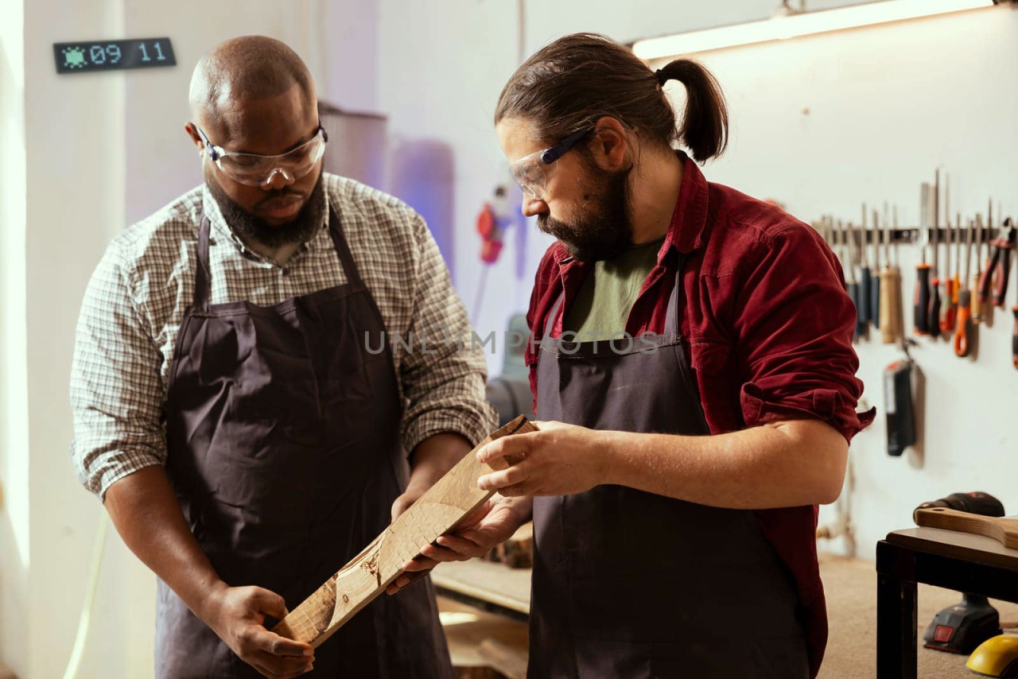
9:11
